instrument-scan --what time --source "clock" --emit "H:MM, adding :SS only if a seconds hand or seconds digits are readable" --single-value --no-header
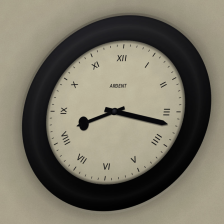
8:17
